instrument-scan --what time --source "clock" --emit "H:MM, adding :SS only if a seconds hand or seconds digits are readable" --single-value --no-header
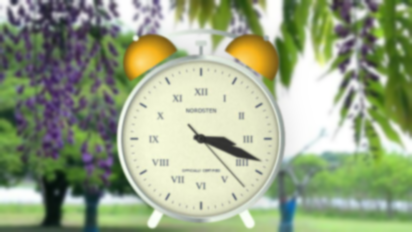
3:18:23
